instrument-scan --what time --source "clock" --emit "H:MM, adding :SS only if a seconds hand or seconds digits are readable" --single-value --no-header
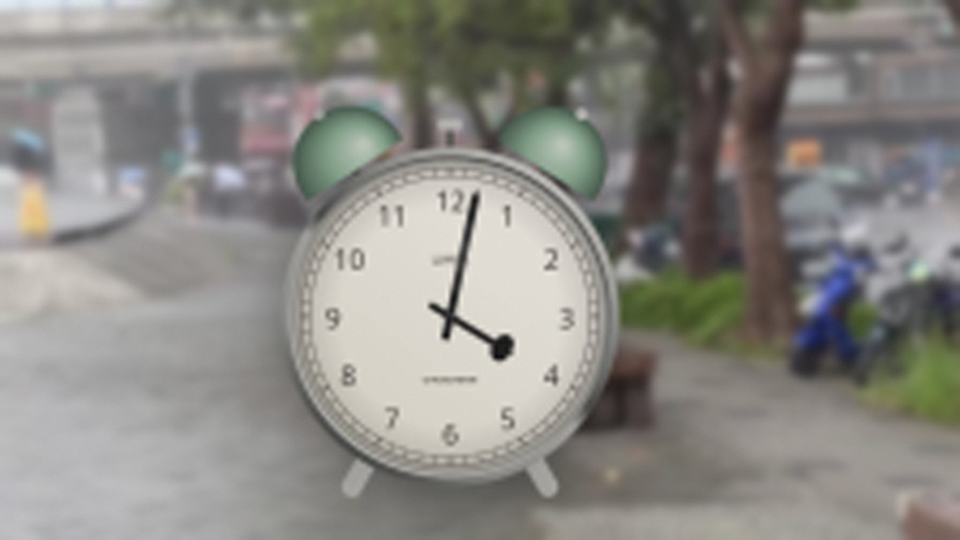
4:02
